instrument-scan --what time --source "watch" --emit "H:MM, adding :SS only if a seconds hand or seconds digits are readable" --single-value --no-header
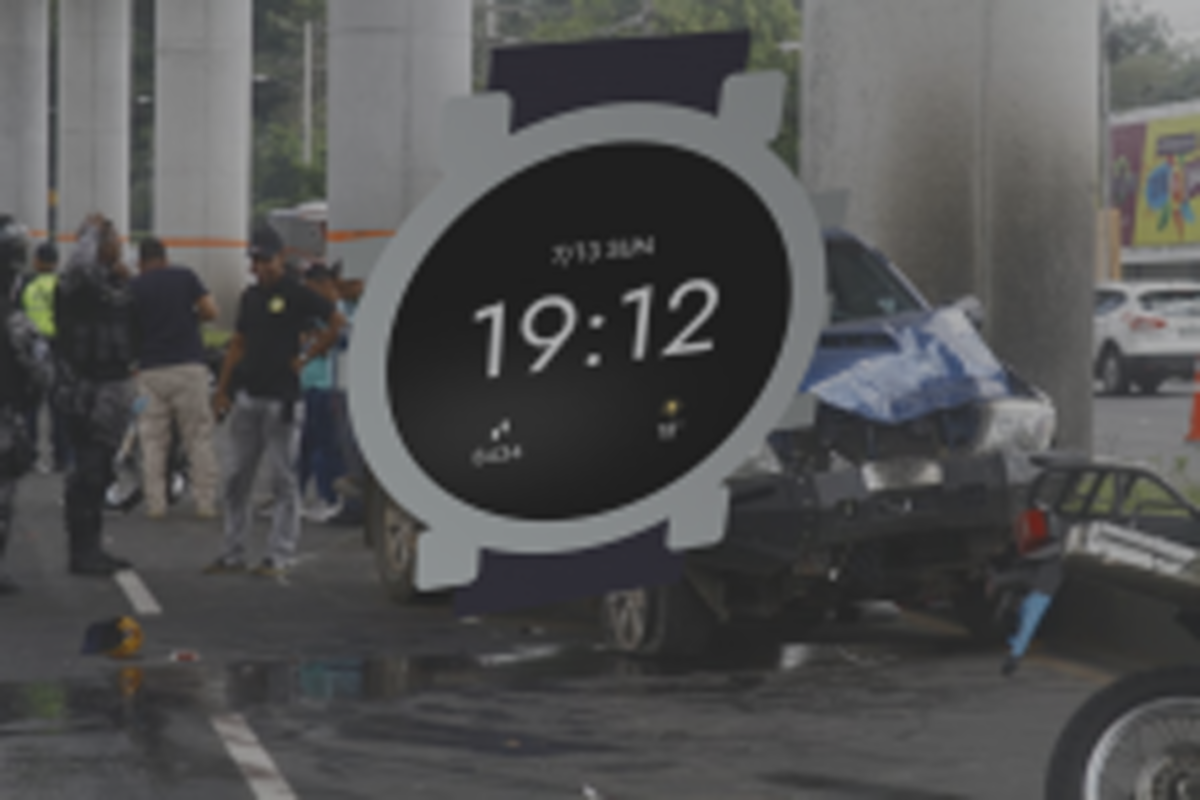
19:12
